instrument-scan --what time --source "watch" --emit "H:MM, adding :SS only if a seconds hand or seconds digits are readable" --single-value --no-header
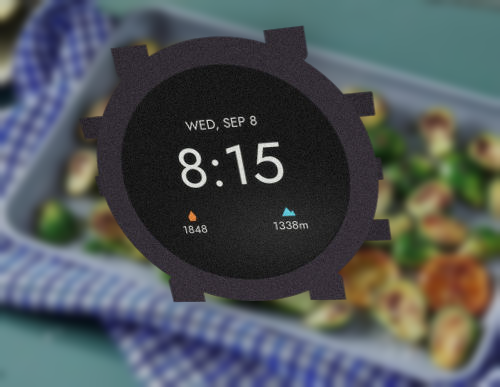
8:15
